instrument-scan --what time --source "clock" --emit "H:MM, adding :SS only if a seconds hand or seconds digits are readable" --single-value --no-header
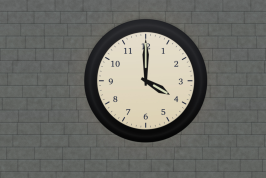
4:00
